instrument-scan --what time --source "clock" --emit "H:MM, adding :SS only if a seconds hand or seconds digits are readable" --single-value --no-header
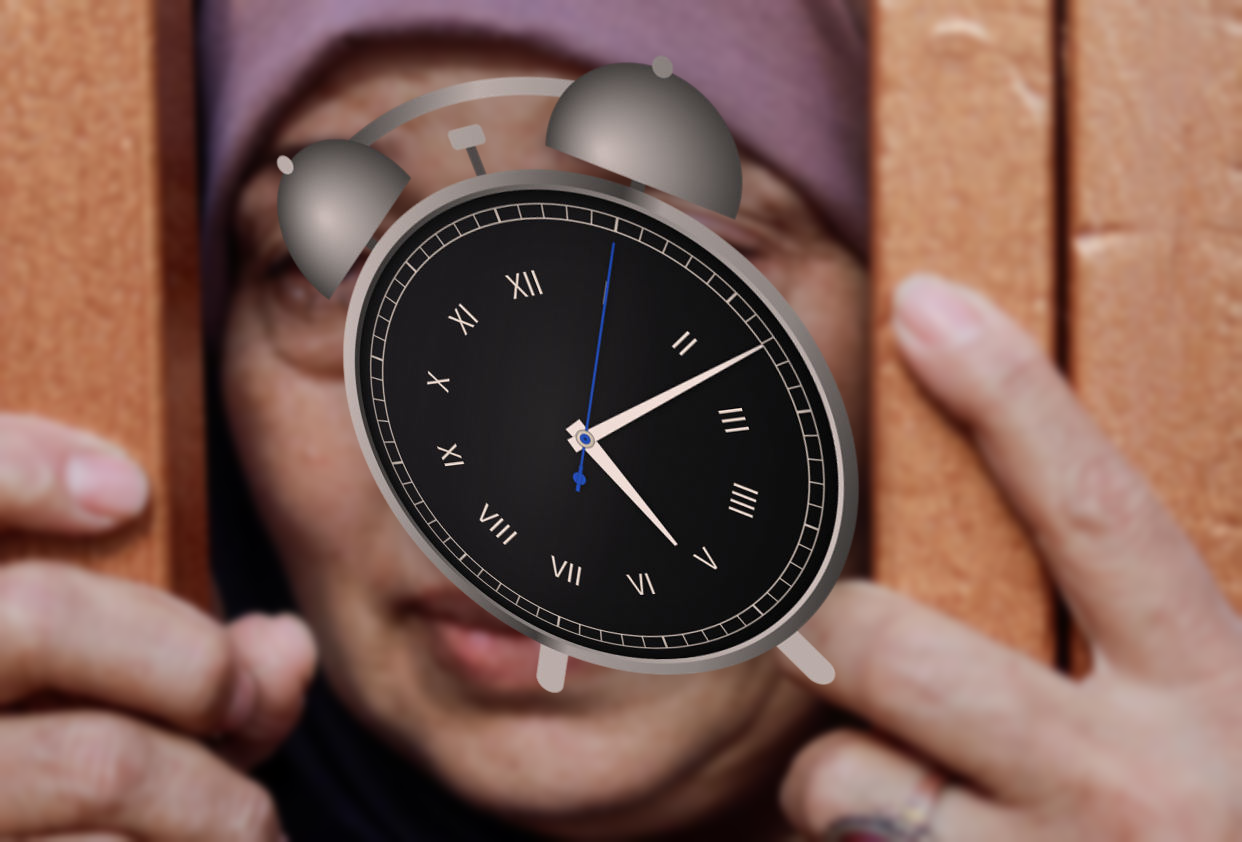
5:12:05
